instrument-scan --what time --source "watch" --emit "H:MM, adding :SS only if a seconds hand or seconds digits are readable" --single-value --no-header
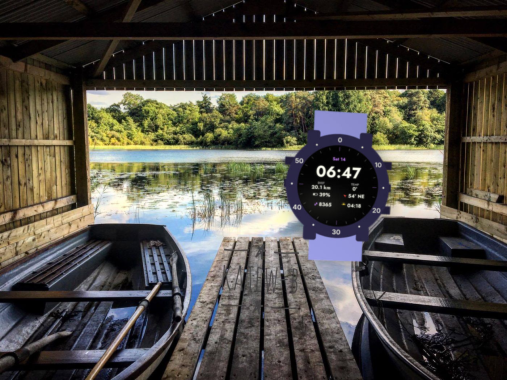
6:47
